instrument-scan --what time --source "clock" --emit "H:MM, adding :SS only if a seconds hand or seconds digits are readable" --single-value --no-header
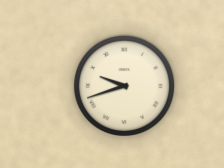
9:42
